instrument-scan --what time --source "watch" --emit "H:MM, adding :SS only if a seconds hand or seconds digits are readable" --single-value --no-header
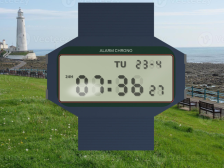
7:36:27
